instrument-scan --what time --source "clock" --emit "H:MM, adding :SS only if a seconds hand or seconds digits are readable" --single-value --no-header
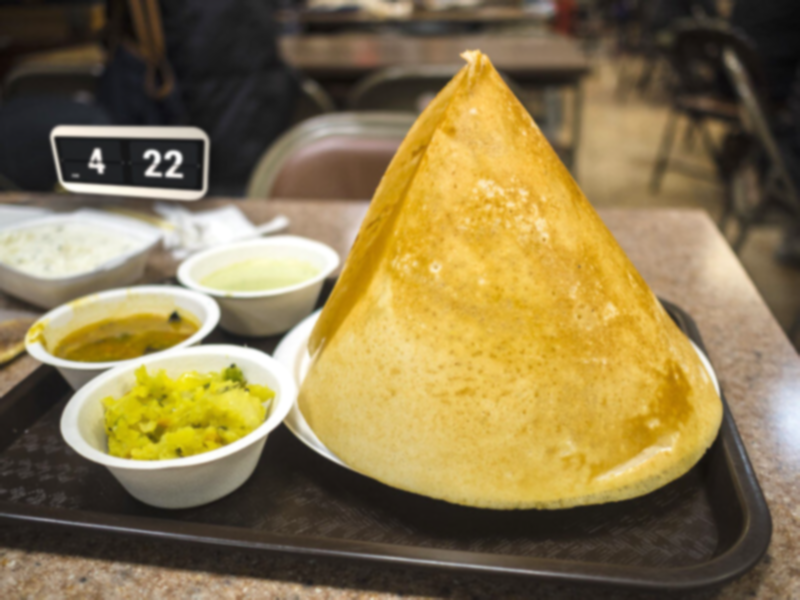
4:22
